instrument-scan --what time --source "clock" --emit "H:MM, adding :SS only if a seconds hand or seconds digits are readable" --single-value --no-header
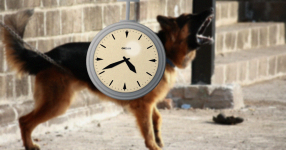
4:41
